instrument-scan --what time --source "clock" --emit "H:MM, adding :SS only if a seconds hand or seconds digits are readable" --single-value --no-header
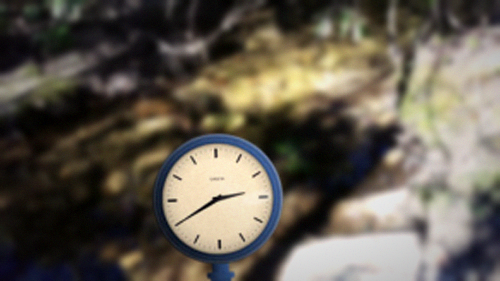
2:40
